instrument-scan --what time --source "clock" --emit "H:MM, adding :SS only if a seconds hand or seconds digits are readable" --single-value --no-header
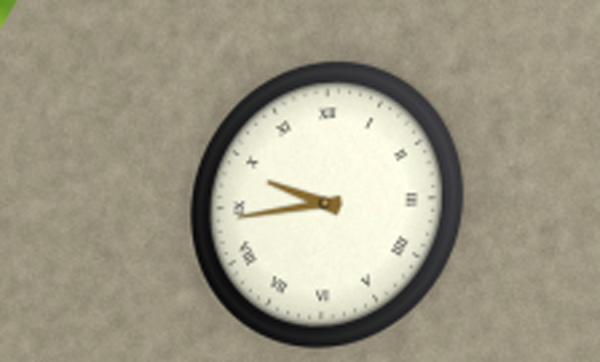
9:44
